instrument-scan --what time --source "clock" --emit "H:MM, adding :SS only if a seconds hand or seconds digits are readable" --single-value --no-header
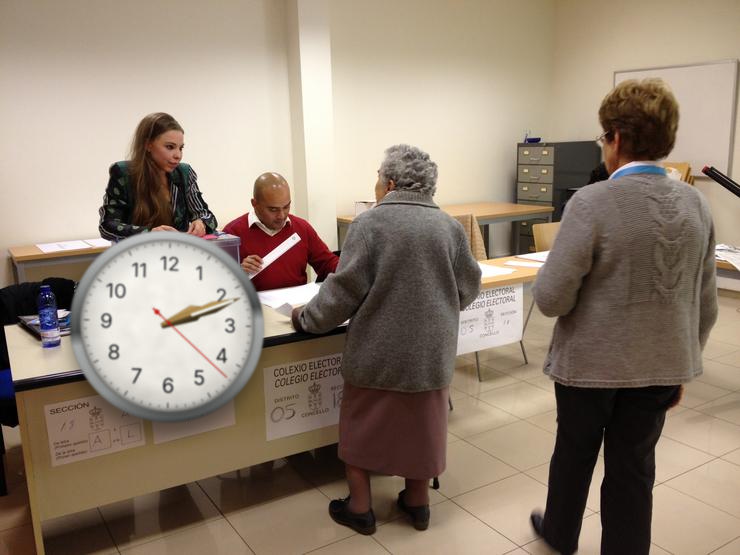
2:11:22
